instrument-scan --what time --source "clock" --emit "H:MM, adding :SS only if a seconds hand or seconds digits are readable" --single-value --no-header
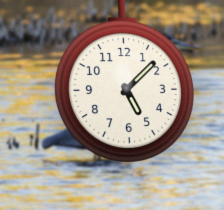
5:08
